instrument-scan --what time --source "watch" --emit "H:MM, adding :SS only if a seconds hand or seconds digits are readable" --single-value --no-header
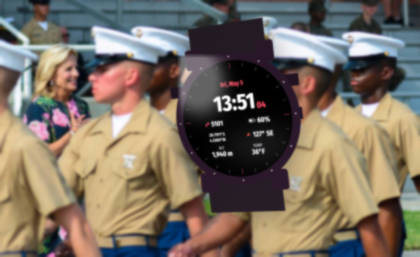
13:51
